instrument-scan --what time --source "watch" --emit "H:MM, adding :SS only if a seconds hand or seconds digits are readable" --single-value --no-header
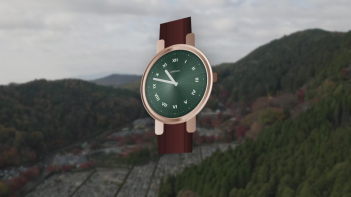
10:48
